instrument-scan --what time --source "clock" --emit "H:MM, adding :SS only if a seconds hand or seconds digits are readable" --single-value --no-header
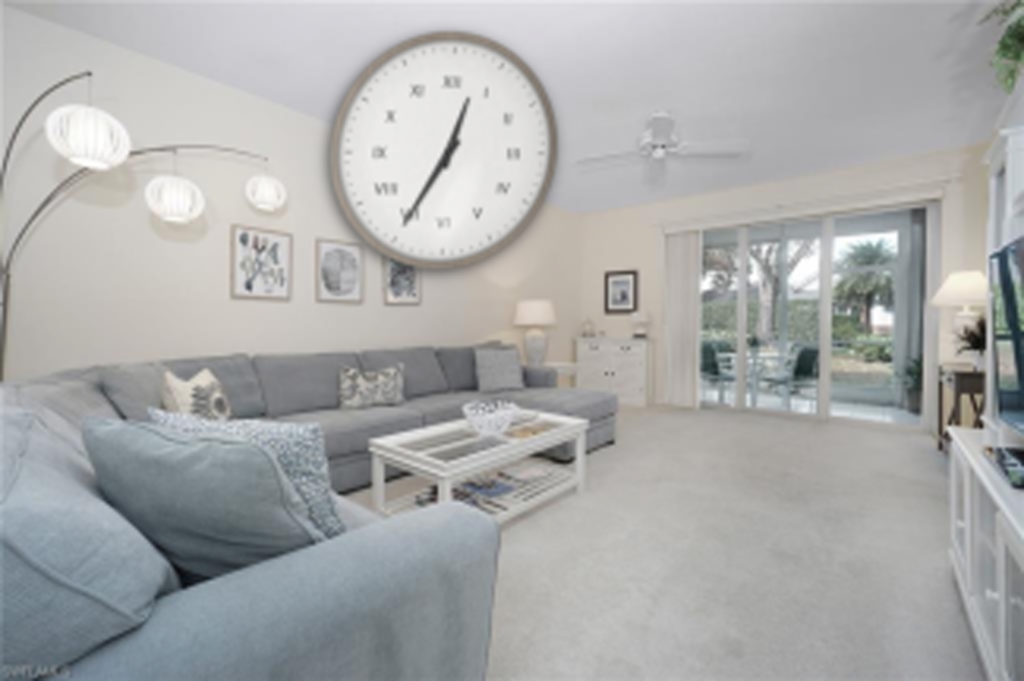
12:35
